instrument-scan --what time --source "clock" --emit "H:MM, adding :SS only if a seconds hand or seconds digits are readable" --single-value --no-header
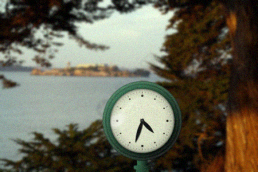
4:33
